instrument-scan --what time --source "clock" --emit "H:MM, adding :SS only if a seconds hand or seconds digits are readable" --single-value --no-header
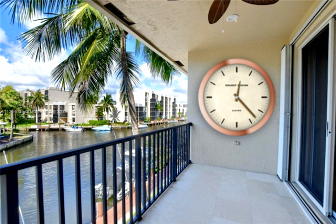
12:23
